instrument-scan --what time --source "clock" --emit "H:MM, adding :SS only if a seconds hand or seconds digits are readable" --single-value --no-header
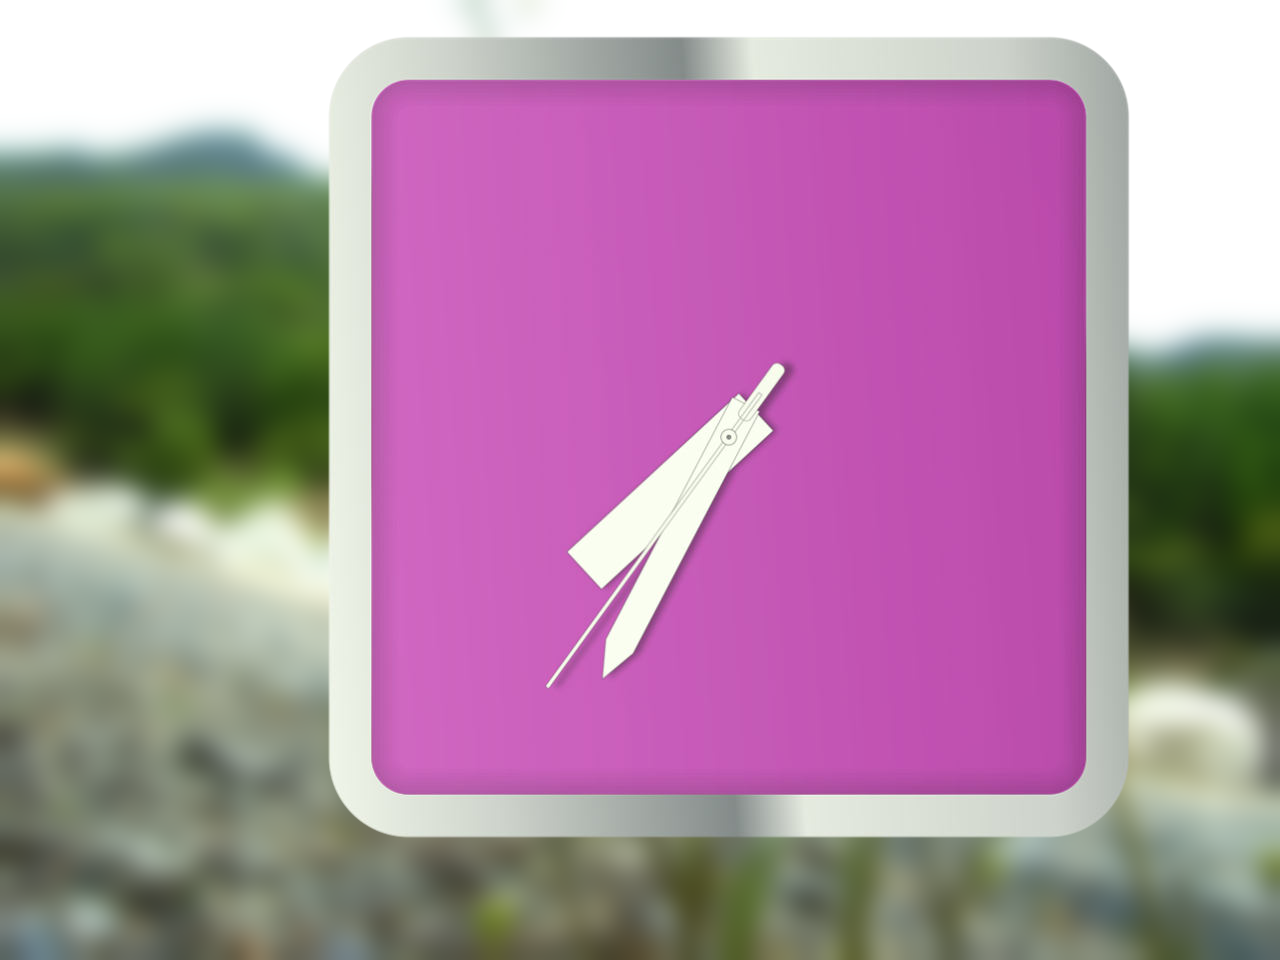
7:34:36
